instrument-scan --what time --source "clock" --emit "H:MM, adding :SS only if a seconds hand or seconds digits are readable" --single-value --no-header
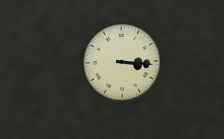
3:16
